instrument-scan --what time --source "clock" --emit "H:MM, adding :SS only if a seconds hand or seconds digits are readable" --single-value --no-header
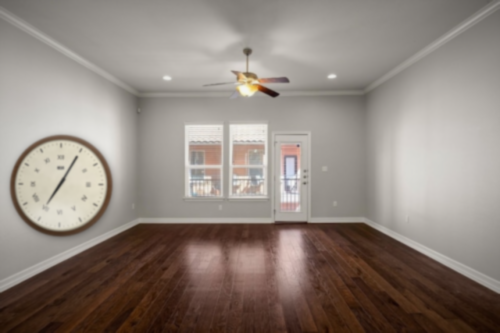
7:05
